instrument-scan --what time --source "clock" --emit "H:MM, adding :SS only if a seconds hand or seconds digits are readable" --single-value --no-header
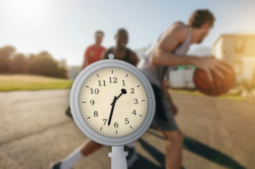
1:33
